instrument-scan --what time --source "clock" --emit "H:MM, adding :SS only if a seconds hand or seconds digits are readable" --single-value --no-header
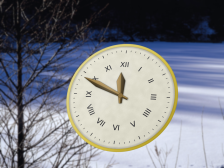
11:49
